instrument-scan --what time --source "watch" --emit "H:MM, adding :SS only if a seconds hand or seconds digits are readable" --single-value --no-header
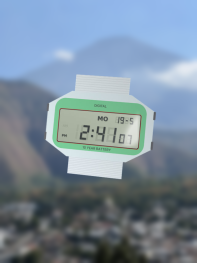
2:41:07
